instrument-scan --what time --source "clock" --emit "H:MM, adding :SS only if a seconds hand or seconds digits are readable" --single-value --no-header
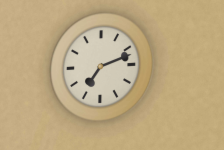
7:12
